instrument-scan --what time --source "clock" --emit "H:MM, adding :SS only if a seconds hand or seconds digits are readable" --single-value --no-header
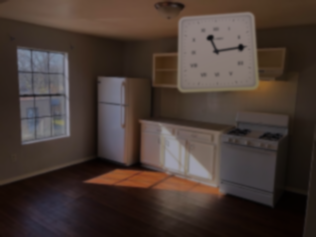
11:14
